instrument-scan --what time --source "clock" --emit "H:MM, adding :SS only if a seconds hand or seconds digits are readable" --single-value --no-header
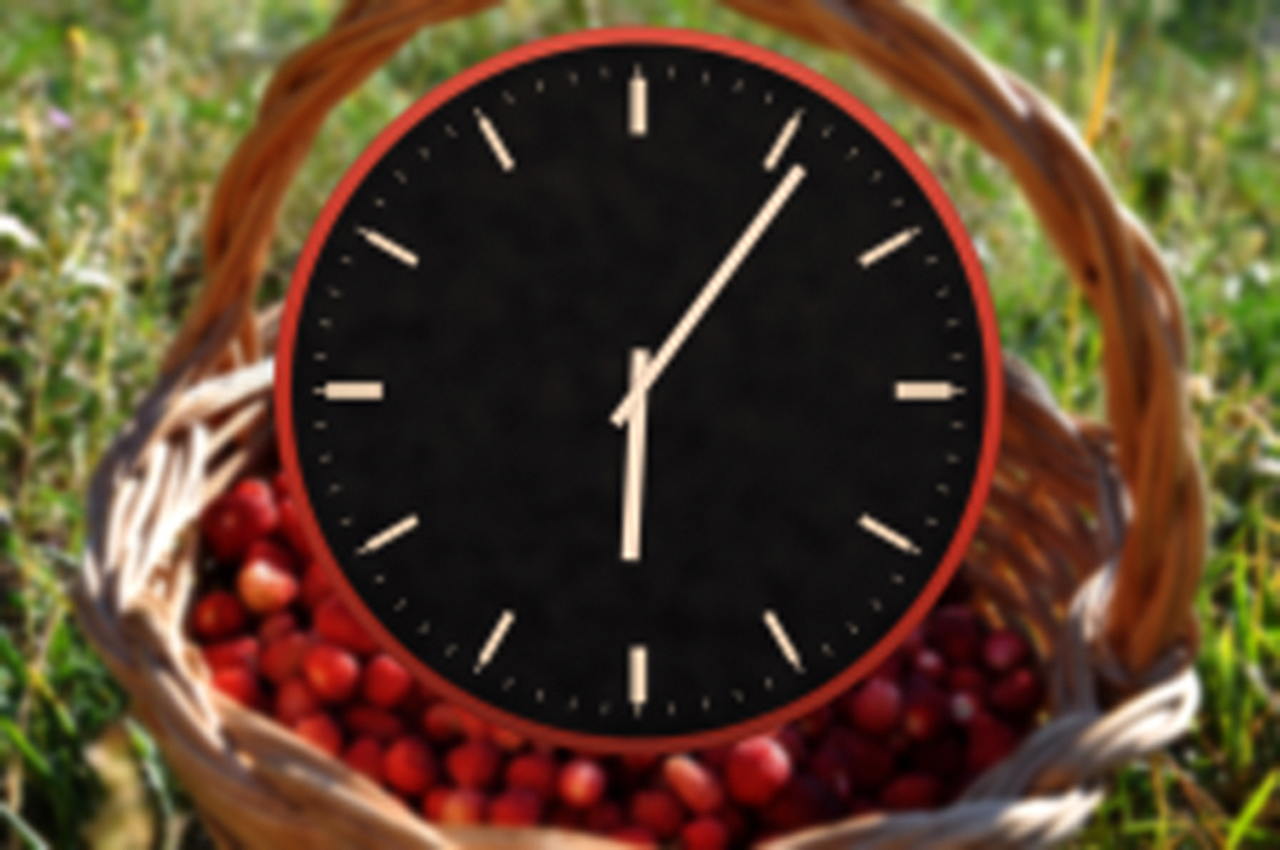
6:06
